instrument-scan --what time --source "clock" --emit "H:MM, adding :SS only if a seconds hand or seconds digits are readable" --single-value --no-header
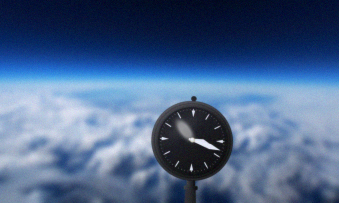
3:18
